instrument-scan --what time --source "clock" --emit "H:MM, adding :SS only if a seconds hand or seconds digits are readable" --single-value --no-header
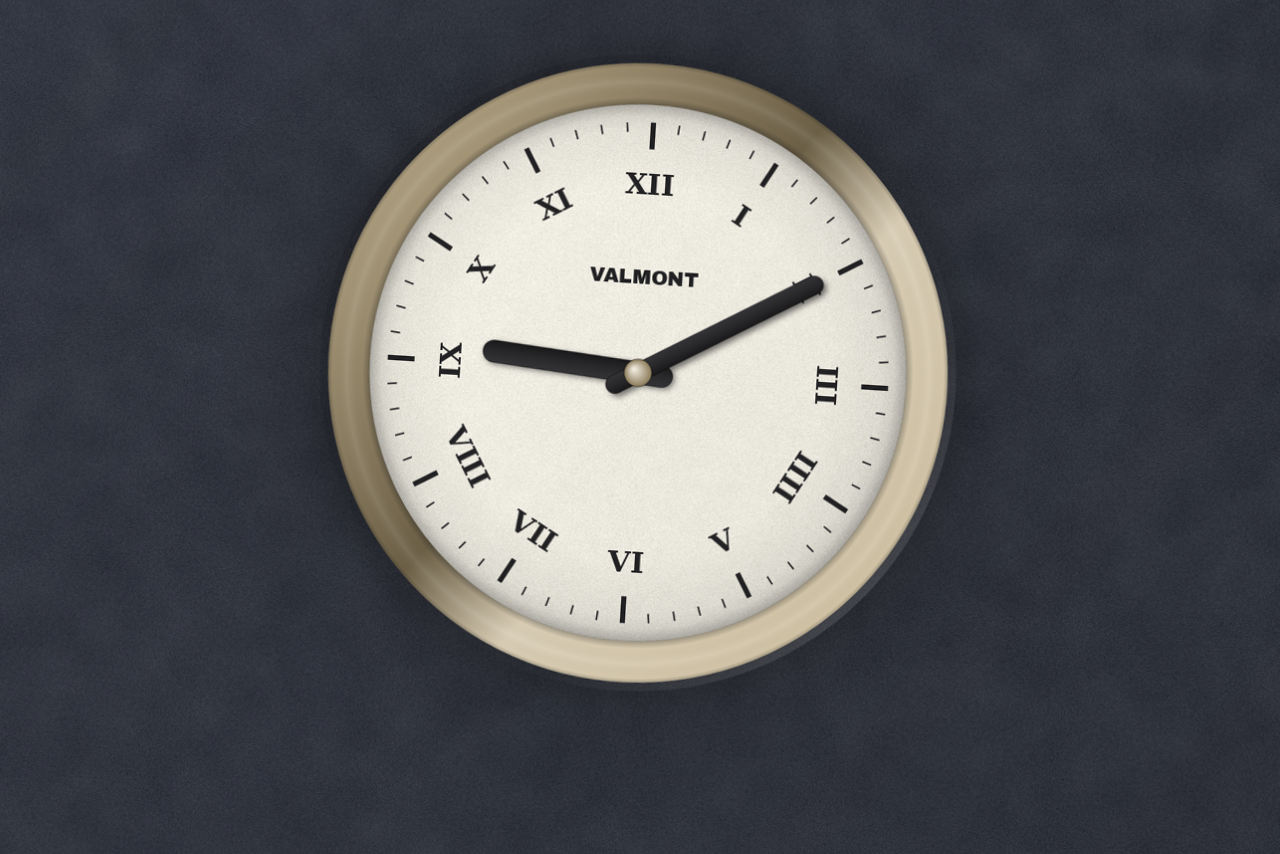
9:10
